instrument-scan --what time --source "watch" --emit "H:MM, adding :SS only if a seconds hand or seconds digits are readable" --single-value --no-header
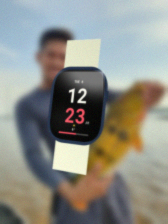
12:23
